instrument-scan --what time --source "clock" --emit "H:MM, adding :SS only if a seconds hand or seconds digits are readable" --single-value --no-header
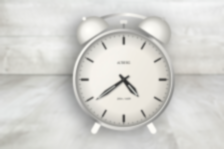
4:39
